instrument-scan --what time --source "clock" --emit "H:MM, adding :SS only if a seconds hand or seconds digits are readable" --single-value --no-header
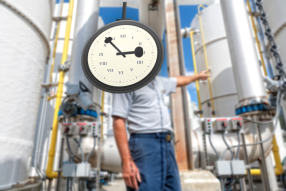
2:53
